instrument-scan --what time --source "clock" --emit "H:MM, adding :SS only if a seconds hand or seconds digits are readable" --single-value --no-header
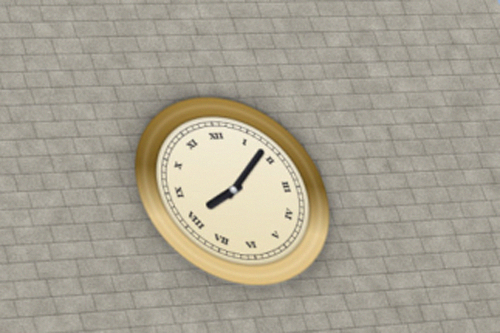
8:08
